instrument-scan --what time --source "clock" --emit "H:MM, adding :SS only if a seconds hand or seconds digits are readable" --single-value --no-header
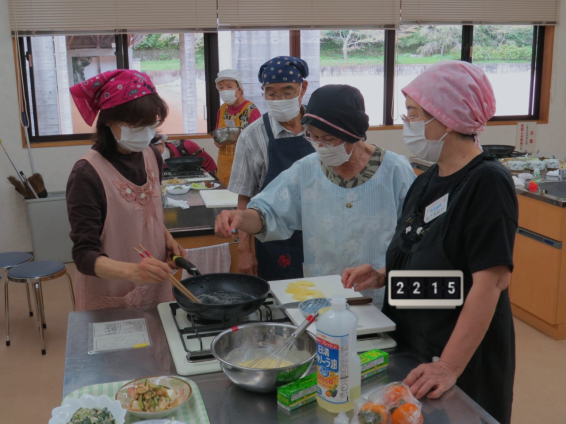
22:15
